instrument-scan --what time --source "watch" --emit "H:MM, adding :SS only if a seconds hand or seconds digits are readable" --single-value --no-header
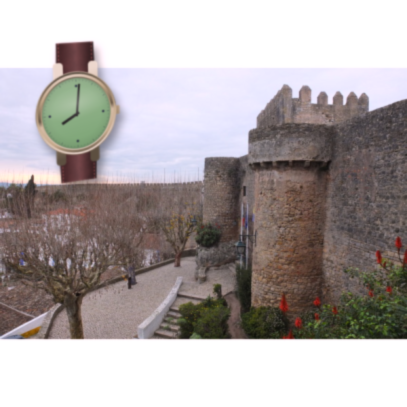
8:01
